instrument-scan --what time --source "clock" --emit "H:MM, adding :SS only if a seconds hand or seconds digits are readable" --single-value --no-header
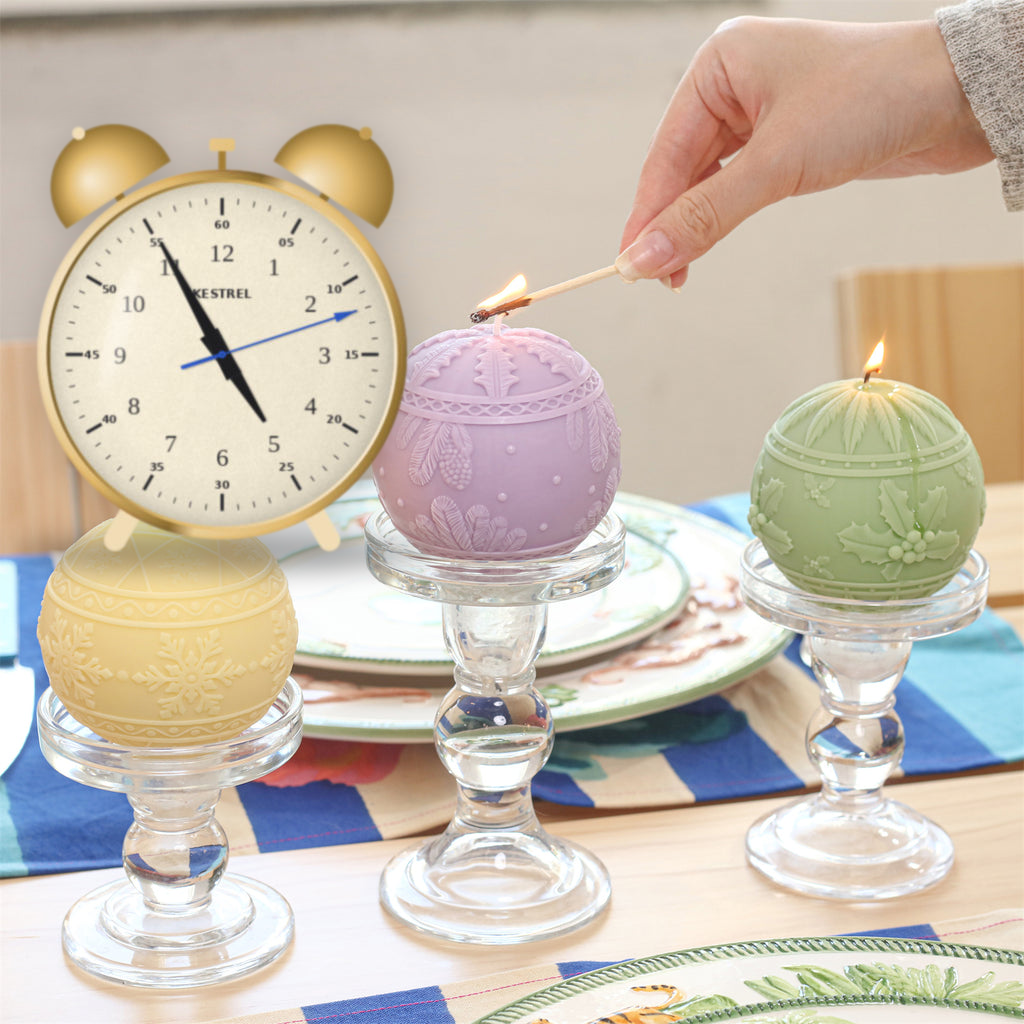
4:55:12
